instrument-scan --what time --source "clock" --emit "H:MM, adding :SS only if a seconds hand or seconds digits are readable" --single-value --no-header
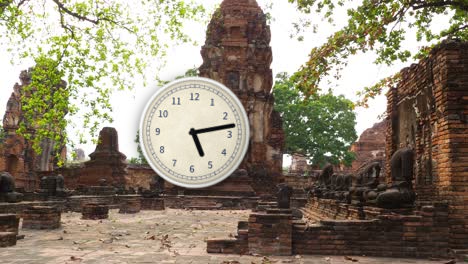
5:13
